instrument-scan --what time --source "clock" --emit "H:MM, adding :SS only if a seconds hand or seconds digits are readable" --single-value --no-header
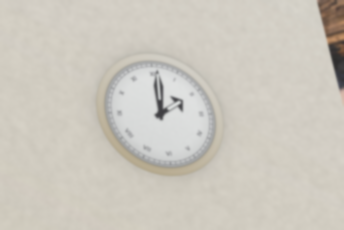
2:01
